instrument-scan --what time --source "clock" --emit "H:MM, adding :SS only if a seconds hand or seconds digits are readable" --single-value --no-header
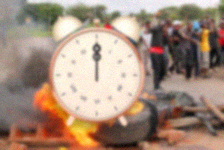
12:00
